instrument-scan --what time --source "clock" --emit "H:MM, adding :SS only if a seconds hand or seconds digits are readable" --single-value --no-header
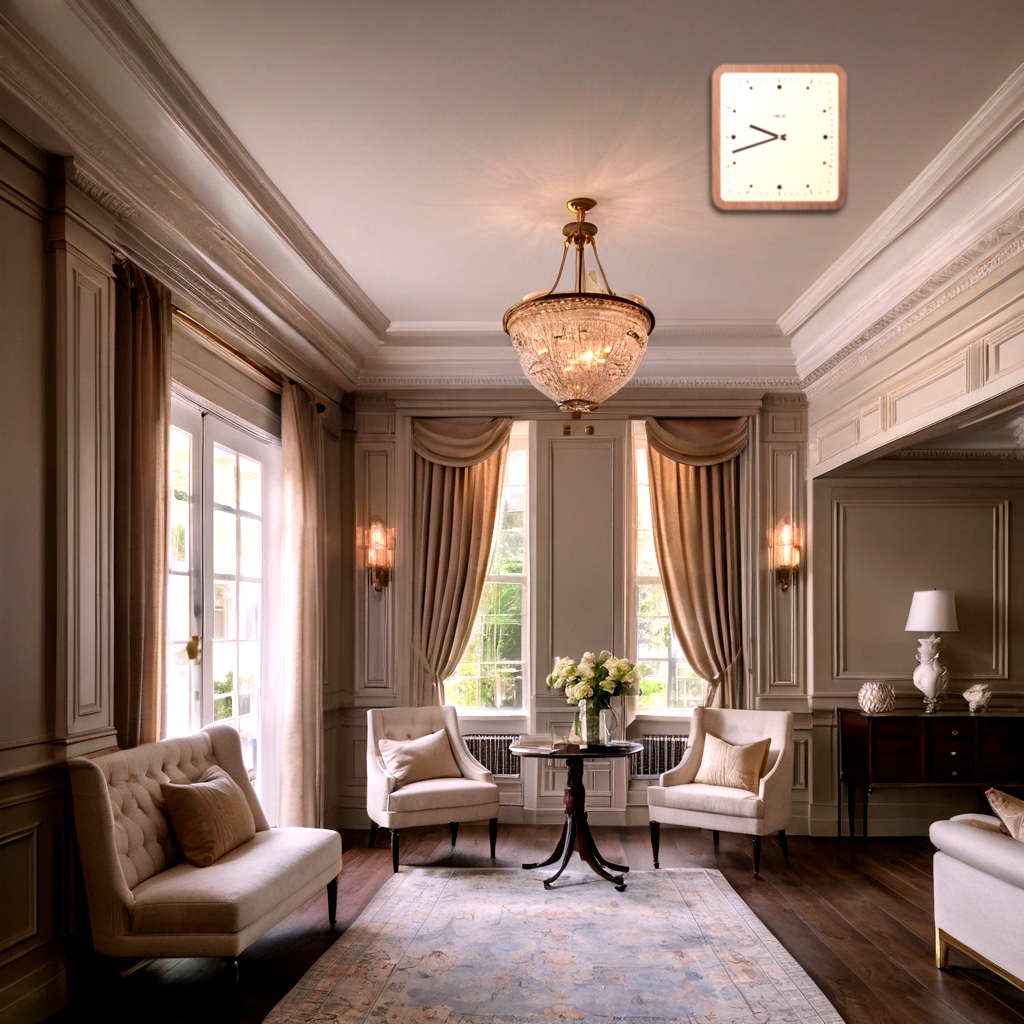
9:42
